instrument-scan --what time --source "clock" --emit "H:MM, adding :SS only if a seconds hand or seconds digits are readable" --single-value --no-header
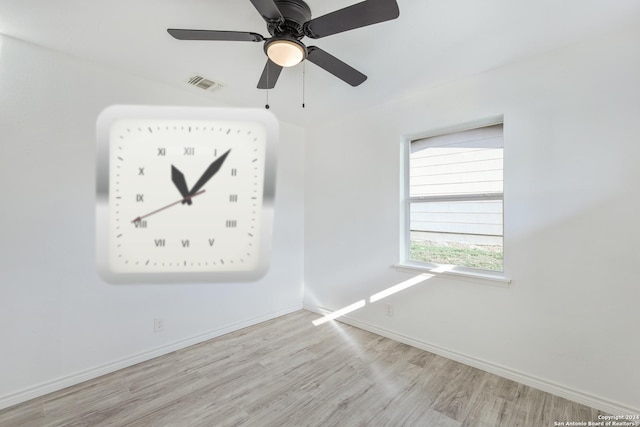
11:06:41
